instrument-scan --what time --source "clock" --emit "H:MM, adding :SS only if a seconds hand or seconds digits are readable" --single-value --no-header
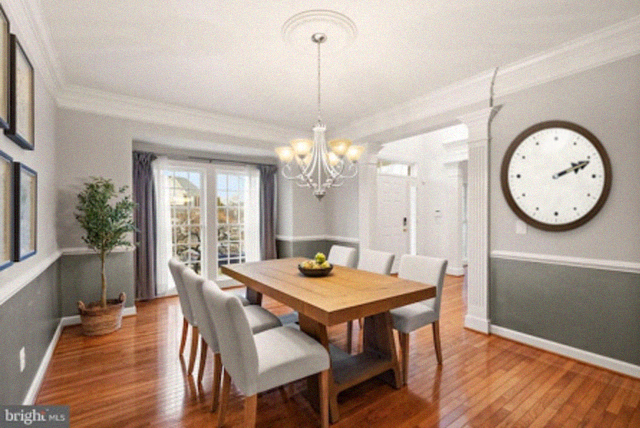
2:11
